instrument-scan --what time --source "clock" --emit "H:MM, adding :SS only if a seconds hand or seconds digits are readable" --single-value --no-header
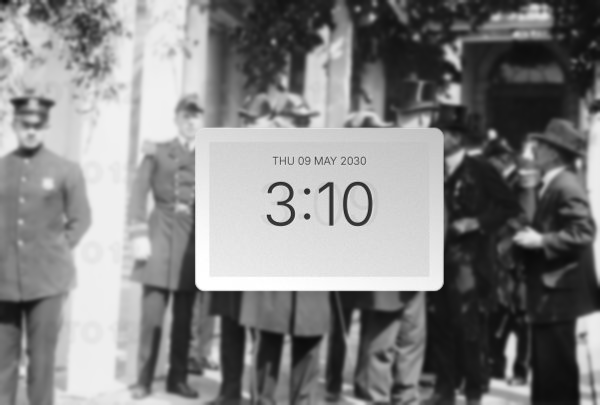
3:10
